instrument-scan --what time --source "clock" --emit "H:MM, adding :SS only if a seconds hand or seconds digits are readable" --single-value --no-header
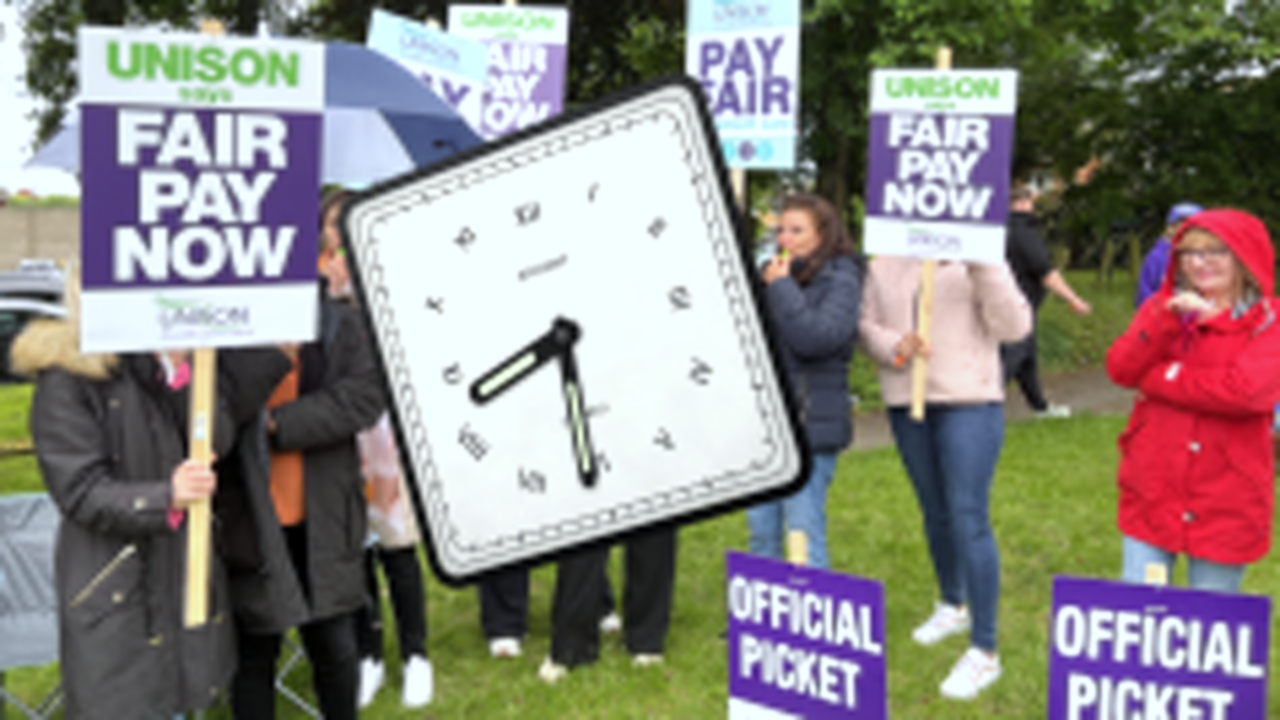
8:31
